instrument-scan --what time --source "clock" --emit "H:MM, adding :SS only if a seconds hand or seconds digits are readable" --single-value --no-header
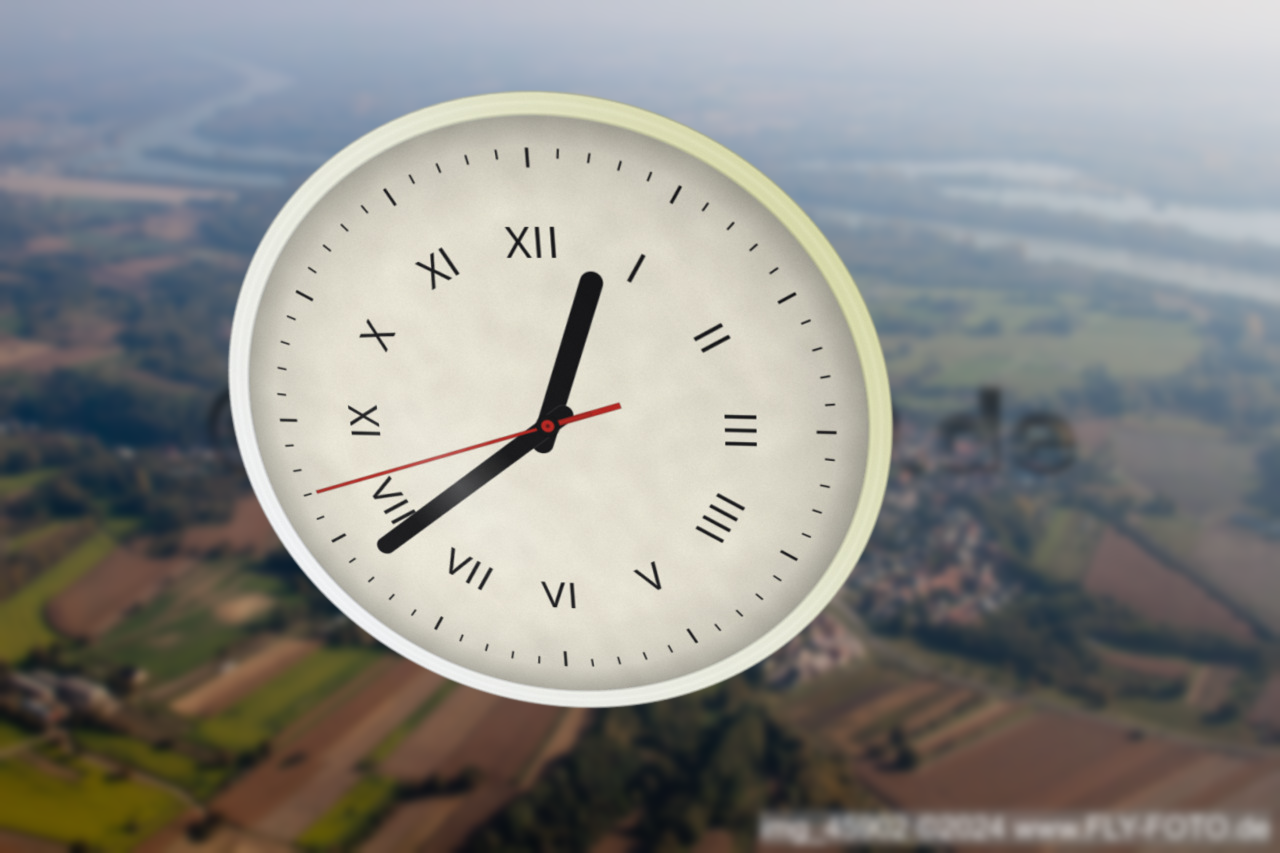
12:38:42
